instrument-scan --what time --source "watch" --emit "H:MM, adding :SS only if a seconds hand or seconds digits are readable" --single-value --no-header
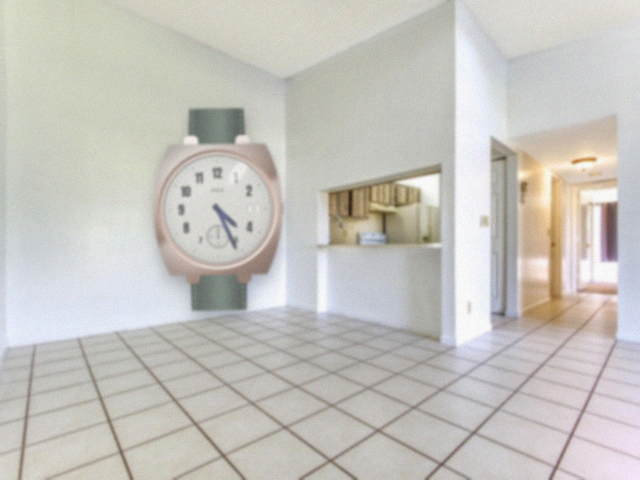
4:26
